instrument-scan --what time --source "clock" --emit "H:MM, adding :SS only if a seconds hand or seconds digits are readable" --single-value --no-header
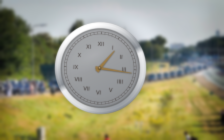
1:16
